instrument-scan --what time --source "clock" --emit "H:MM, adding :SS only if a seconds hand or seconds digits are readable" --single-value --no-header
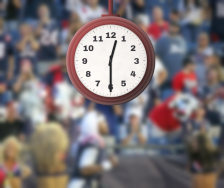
12:30
